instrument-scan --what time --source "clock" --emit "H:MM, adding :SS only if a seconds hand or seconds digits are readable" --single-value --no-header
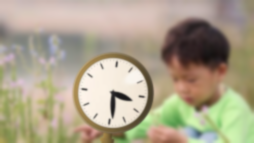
3:29
